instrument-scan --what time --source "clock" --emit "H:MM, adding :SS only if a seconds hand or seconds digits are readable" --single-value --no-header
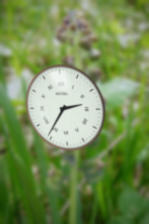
2:36
